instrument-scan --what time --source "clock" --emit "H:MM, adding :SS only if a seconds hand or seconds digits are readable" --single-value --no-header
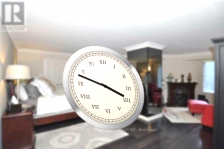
3:48
